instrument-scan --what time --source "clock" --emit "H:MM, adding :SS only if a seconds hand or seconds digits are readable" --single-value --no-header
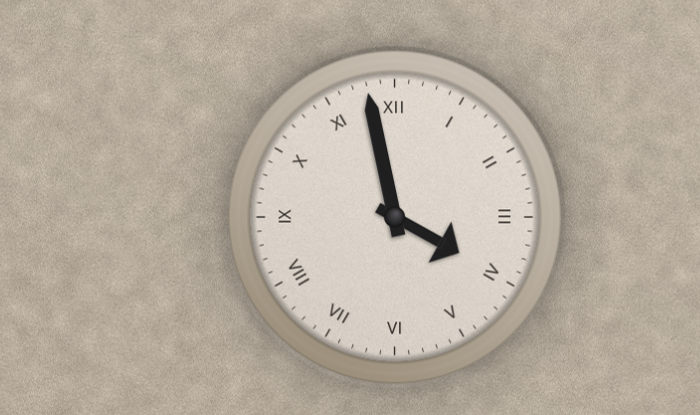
3:58
